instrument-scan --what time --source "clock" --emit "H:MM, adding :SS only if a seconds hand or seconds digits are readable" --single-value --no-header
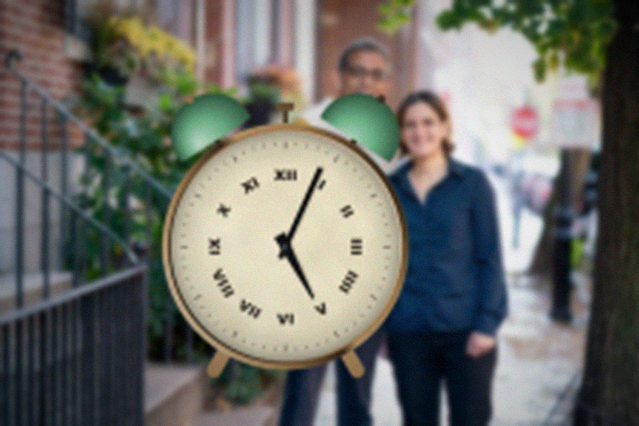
5:04
